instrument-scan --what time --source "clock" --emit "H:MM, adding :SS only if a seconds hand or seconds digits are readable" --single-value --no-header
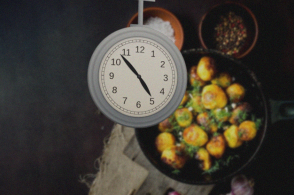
4:53
